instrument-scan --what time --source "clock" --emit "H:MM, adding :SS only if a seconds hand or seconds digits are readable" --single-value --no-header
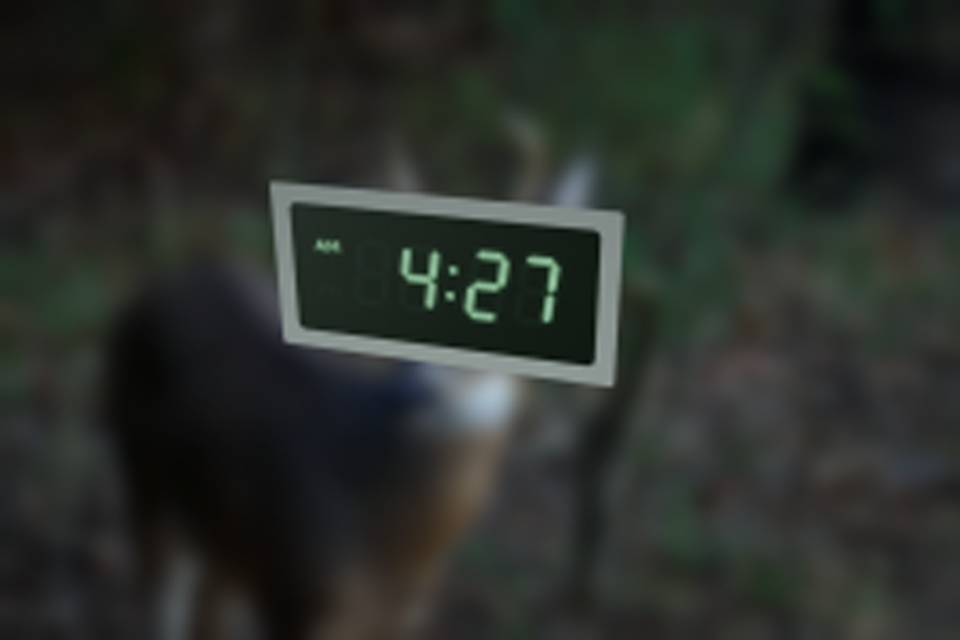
4:27
